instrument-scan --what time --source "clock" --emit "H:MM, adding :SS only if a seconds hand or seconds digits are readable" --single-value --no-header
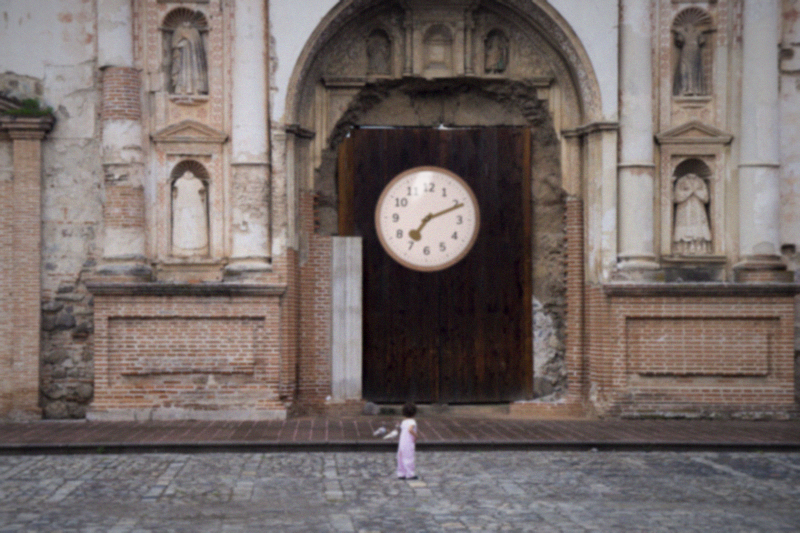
7:11
